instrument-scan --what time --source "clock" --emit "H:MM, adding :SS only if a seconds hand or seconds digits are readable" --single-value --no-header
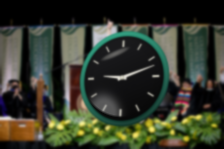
9:12
